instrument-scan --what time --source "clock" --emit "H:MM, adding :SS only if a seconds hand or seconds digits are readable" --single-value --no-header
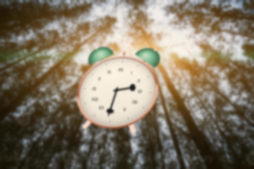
2:31
